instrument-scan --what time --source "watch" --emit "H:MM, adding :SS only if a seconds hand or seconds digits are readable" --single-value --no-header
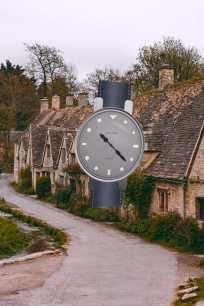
10:22
